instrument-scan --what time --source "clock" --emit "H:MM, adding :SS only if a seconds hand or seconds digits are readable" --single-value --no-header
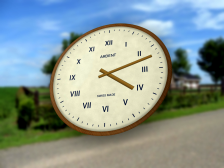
4:12
